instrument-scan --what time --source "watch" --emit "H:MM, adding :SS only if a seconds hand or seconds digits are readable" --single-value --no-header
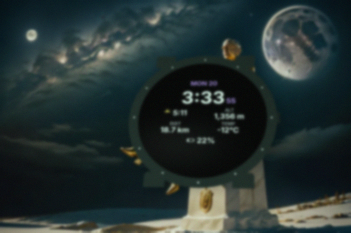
3:33
